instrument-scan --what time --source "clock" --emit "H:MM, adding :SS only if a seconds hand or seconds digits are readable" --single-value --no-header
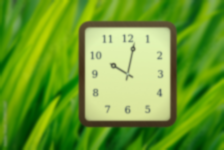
10:02
